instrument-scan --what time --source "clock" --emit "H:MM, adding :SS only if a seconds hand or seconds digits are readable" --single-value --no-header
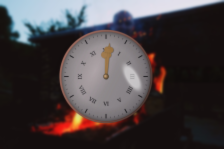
12:01
